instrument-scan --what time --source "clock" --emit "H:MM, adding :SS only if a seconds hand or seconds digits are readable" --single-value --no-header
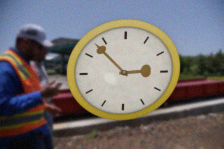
2:53
